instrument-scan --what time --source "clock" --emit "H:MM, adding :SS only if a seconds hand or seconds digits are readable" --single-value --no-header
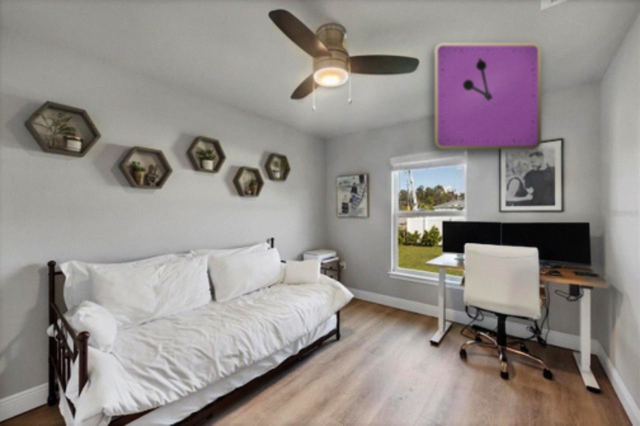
9:58
